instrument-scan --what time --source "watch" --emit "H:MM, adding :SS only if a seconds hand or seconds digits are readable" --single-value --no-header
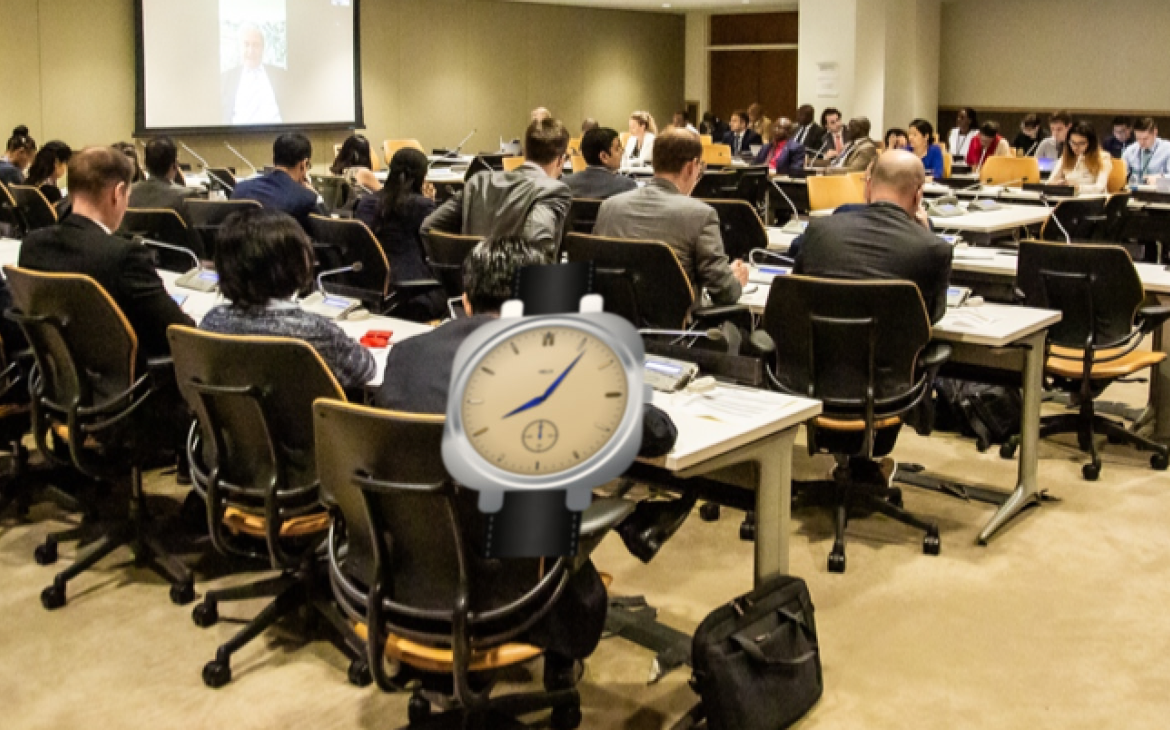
8:06
